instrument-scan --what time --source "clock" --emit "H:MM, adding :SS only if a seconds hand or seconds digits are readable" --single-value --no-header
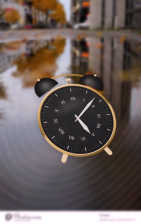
5:08
